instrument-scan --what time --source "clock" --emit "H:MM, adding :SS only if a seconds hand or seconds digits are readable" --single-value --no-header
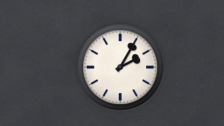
2:05
